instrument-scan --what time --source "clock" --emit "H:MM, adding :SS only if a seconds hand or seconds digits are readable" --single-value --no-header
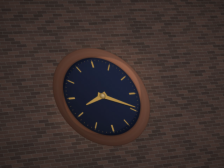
8:19
